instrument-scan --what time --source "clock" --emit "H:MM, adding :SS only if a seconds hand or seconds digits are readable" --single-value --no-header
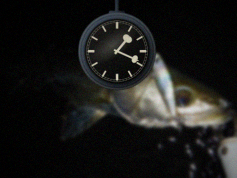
1:19
